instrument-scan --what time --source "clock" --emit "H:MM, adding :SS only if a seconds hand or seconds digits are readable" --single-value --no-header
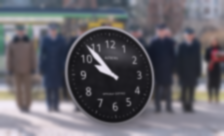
9:53
